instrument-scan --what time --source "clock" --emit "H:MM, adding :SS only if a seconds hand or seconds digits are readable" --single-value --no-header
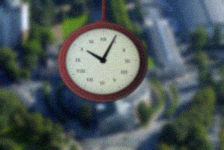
10:04
